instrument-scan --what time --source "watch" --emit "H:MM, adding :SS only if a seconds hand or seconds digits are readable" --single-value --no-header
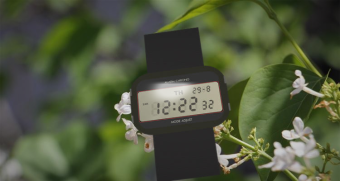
12:22:32
